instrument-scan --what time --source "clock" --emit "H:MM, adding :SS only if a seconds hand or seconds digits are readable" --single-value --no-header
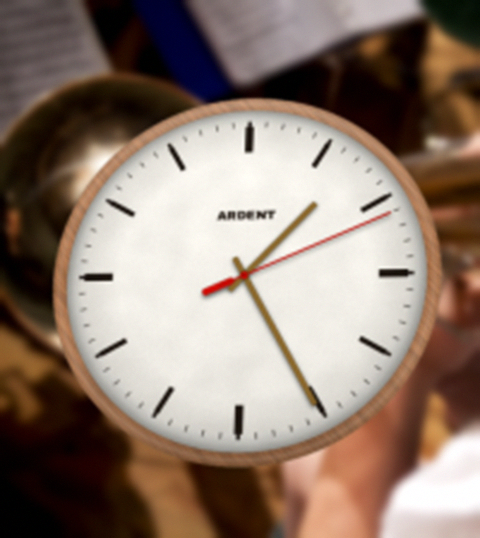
1:25:11
